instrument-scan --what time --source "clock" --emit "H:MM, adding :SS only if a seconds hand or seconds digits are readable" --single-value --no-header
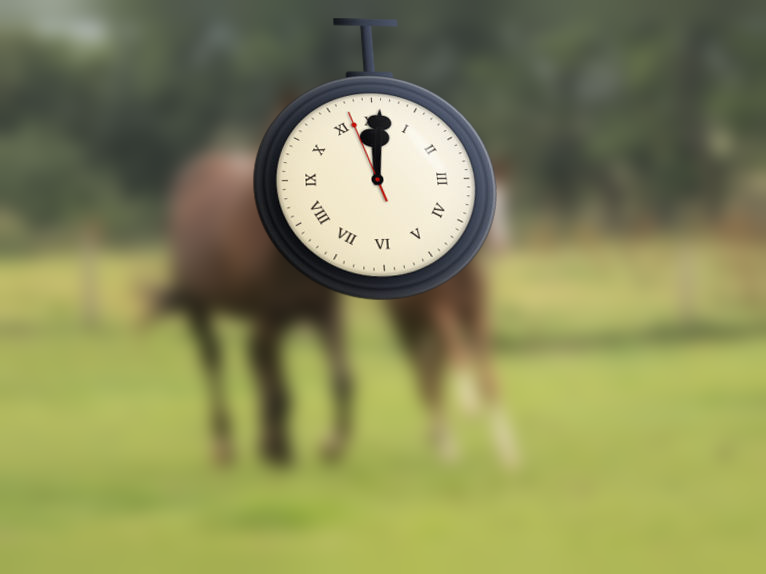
12:00:57
